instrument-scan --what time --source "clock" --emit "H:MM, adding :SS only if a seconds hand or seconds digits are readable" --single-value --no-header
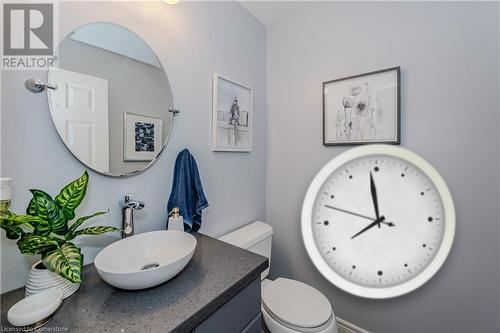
7:58:48
